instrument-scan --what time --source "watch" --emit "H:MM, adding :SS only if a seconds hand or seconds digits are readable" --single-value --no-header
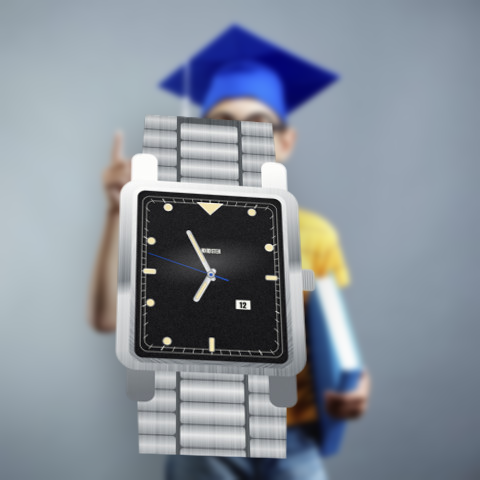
6:55:48
